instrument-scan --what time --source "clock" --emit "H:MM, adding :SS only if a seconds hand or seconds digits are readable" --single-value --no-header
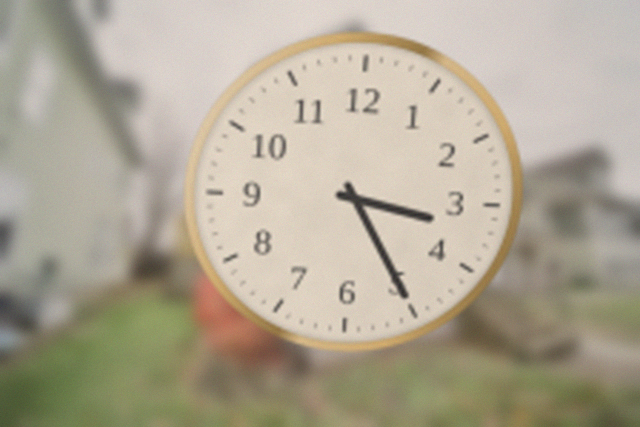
3:25
